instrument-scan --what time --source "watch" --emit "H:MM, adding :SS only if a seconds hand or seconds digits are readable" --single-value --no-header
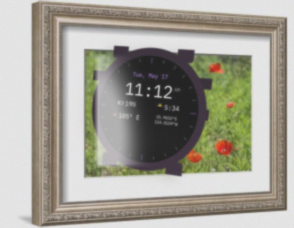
11:12
